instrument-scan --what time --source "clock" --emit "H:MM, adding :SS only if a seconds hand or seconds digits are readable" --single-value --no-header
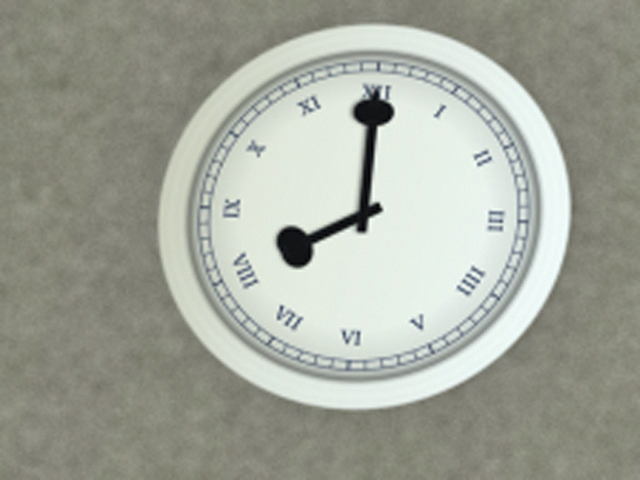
8:00
